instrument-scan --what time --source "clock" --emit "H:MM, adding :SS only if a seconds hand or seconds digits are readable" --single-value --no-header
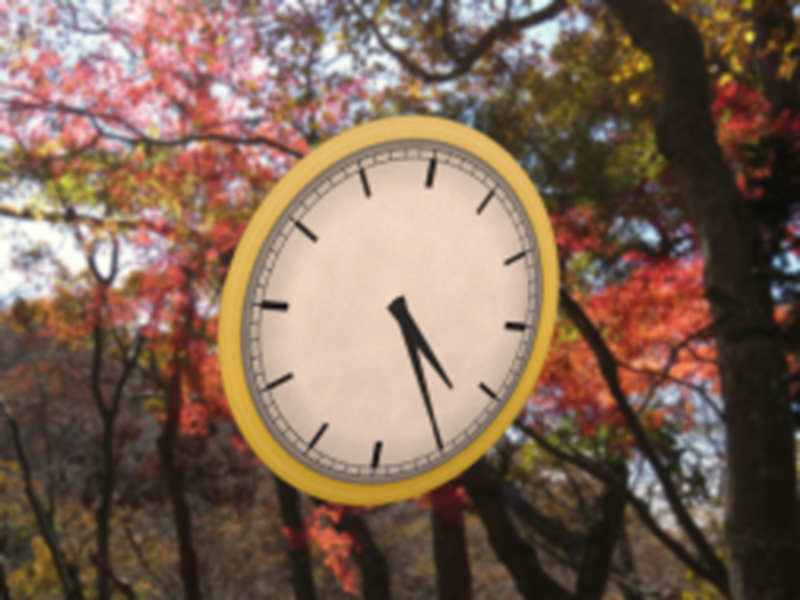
4:25
